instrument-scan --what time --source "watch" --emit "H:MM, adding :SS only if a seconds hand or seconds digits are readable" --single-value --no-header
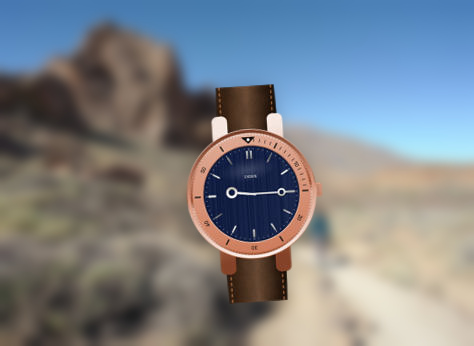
9:15
